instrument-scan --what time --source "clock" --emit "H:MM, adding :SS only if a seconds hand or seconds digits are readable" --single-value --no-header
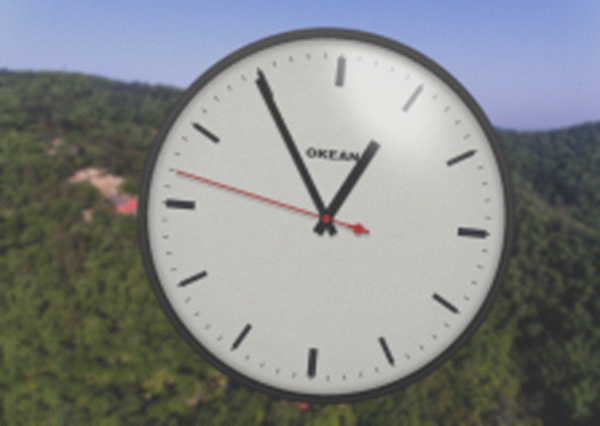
12:54:47
